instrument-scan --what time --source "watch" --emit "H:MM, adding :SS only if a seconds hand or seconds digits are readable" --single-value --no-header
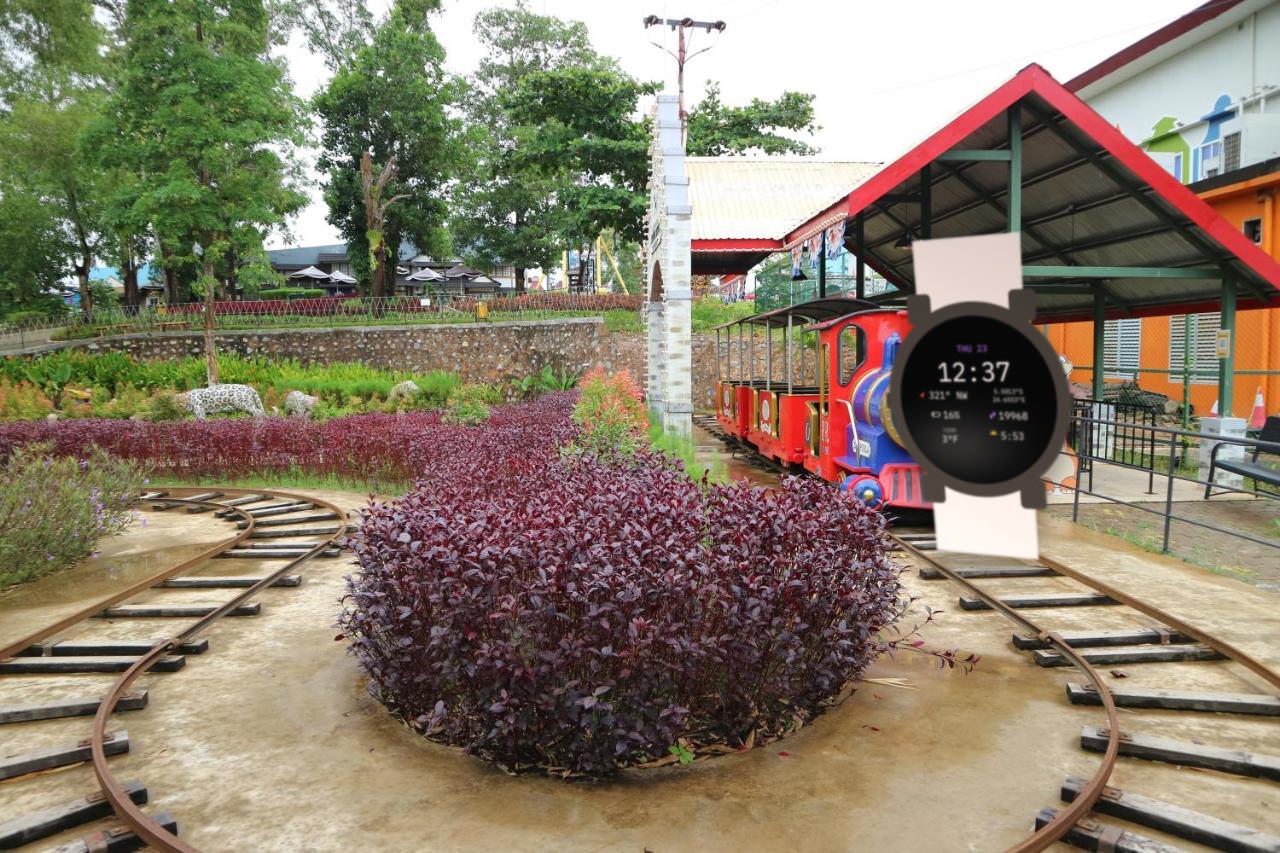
12:37
